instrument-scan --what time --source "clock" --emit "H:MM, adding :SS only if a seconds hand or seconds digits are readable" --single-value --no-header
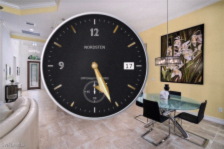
5:26
